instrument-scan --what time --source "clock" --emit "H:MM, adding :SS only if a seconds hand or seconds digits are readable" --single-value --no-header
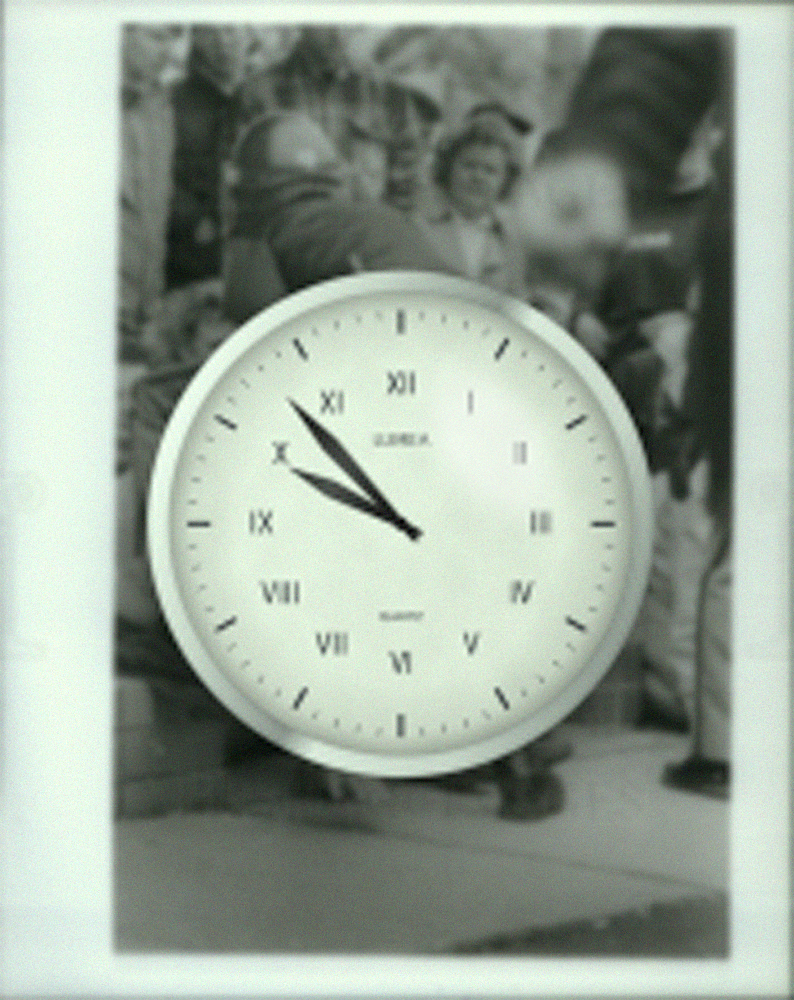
9:53
